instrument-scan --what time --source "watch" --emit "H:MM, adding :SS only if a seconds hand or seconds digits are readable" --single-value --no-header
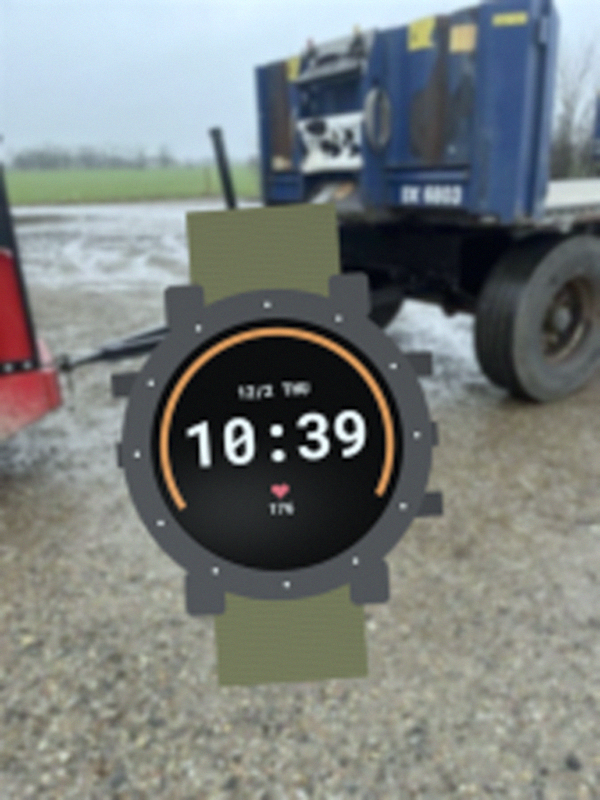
10:39
